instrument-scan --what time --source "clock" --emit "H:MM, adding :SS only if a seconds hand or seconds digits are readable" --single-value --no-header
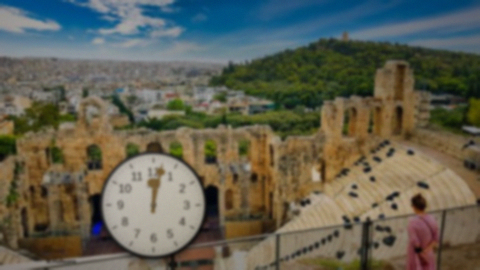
12:02
